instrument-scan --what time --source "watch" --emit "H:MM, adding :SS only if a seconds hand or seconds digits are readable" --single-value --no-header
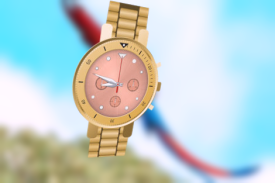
8:48
